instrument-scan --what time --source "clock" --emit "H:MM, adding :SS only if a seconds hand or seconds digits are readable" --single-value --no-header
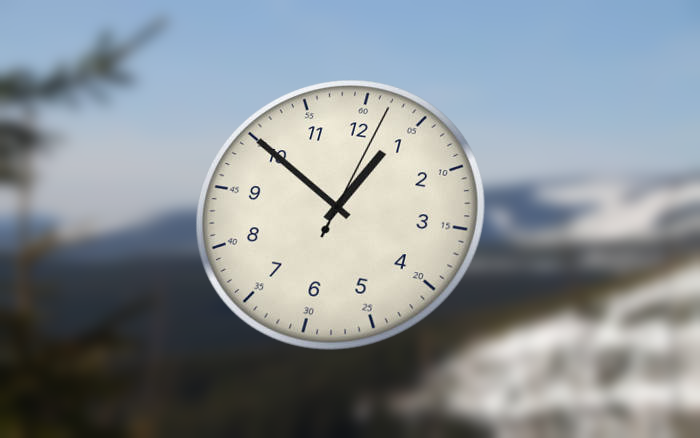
12:50:02
